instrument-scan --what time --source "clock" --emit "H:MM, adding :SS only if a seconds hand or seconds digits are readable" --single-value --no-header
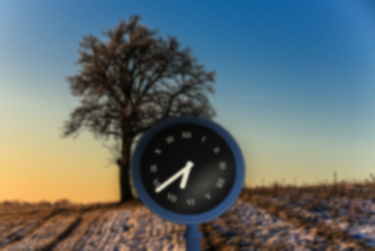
6:39
